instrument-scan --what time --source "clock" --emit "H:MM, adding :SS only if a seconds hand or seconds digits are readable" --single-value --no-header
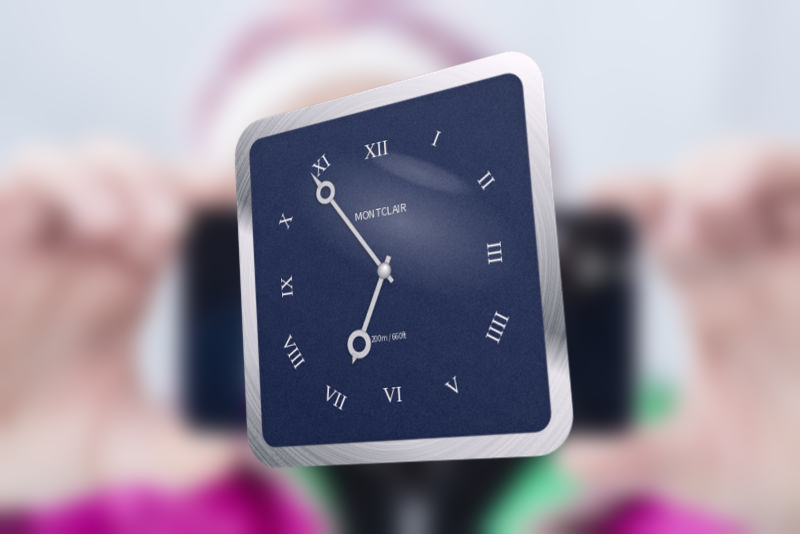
6:54
